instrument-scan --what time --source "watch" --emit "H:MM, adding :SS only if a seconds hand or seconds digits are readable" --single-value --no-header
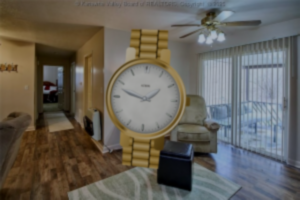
1:48
